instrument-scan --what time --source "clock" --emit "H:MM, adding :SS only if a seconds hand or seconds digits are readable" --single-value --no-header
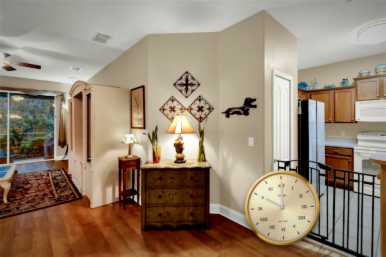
10:00
